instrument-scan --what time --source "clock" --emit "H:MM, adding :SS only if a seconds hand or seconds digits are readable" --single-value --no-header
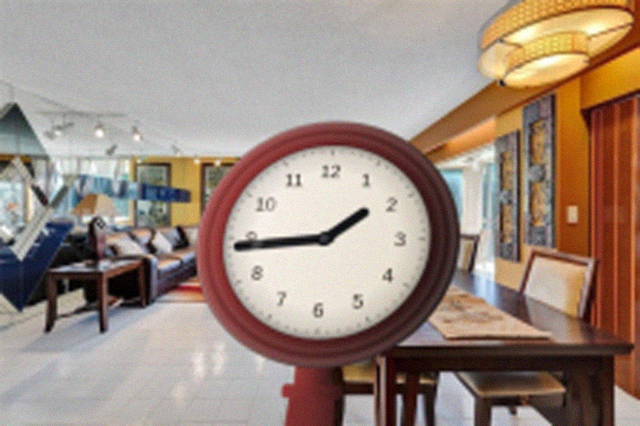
1:44
